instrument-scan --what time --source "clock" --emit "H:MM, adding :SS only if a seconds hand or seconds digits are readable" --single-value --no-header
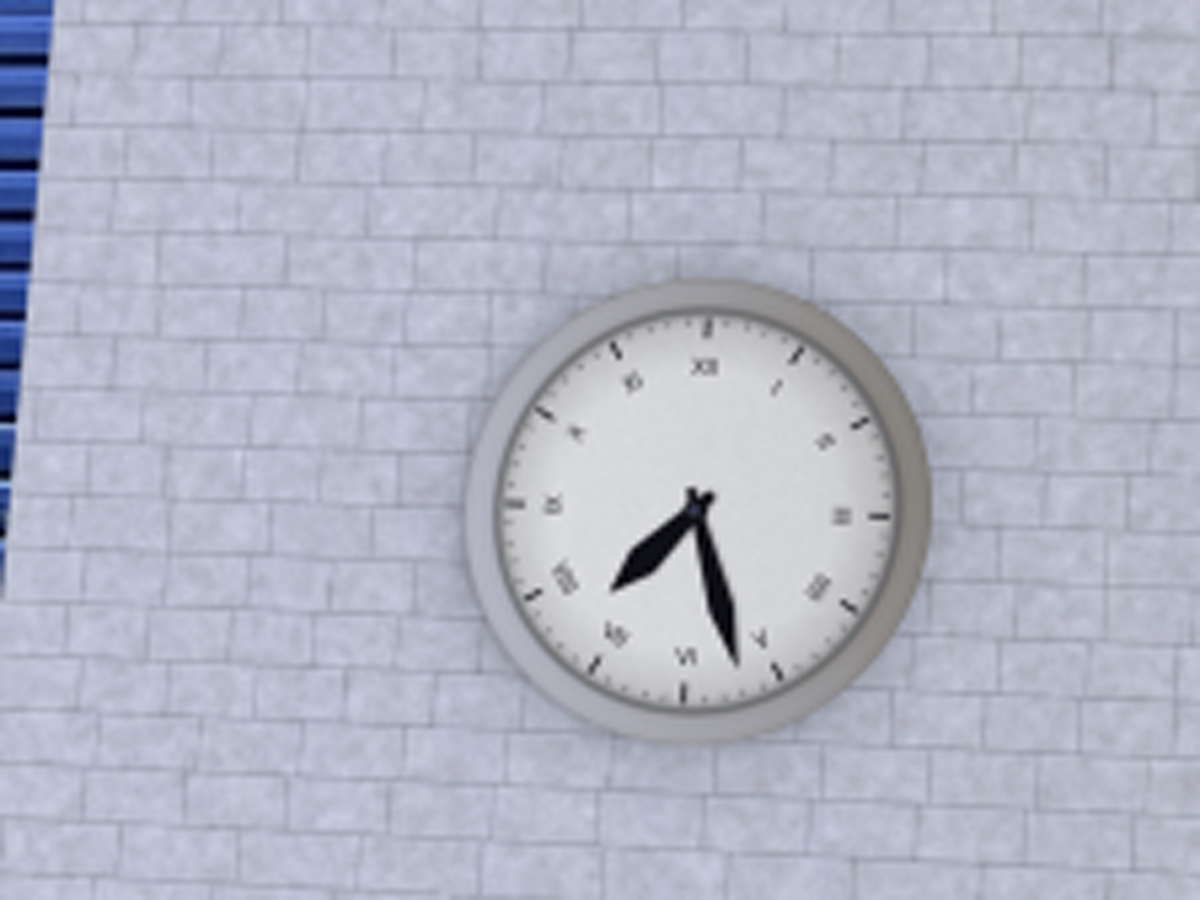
7:27
